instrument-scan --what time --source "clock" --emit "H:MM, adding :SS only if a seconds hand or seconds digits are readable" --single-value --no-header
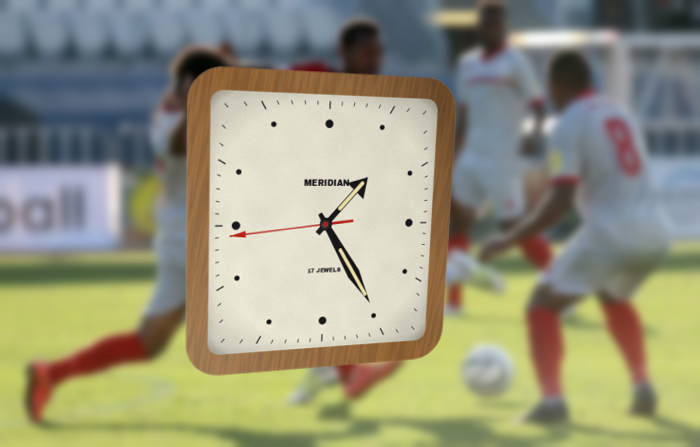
1:24:44
